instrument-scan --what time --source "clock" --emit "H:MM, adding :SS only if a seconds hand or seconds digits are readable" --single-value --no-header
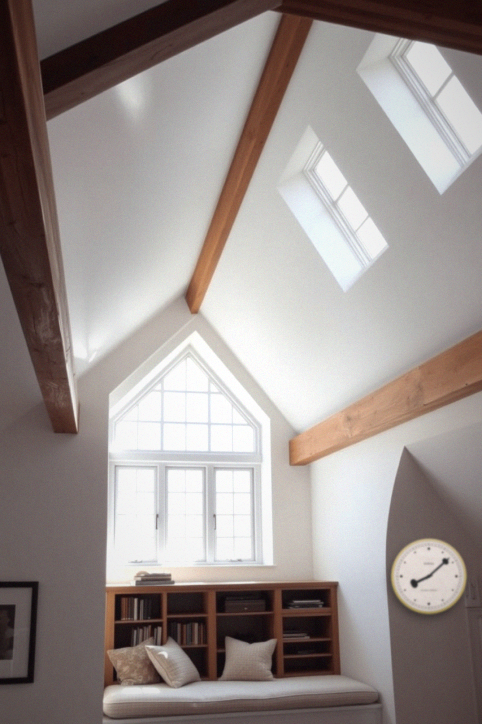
8:08
